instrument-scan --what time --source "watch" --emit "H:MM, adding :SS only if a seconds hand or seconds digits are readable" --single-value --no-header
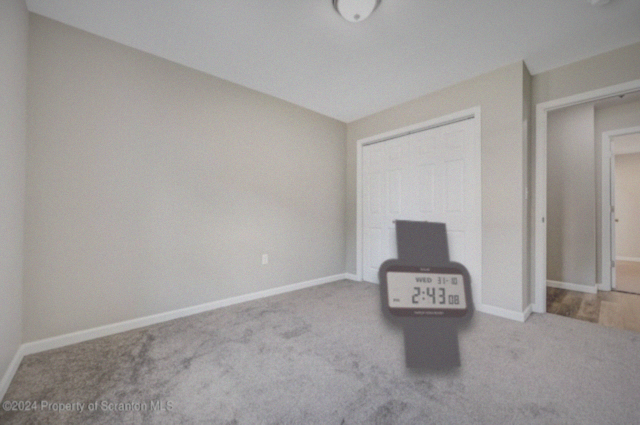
2:43
